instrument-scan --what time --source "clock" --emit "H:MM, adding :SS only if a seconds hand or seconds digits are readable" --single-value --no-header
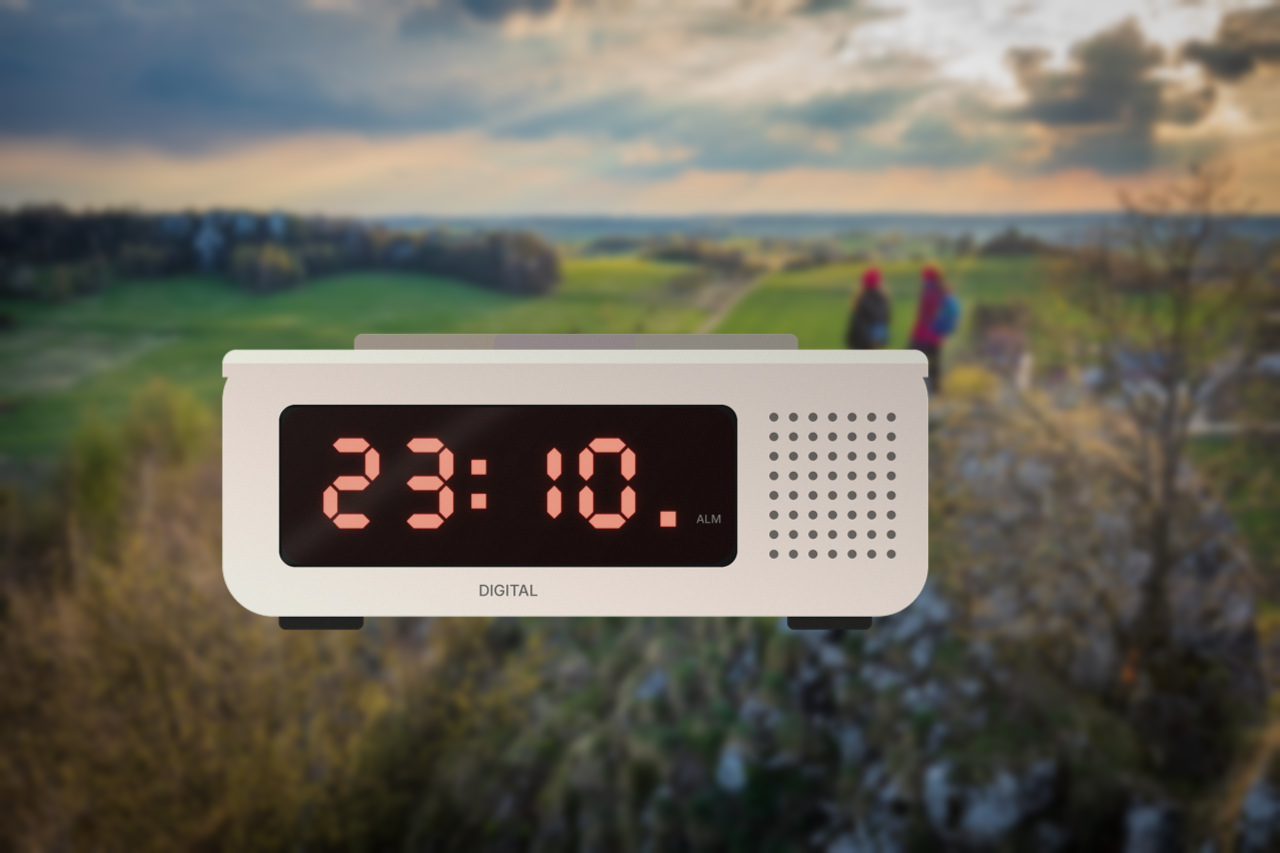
23:10
